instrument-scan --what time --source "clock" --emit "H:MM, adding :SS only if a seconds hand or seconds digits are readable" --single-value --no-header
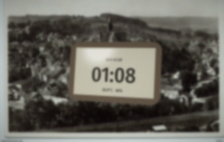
1:08
